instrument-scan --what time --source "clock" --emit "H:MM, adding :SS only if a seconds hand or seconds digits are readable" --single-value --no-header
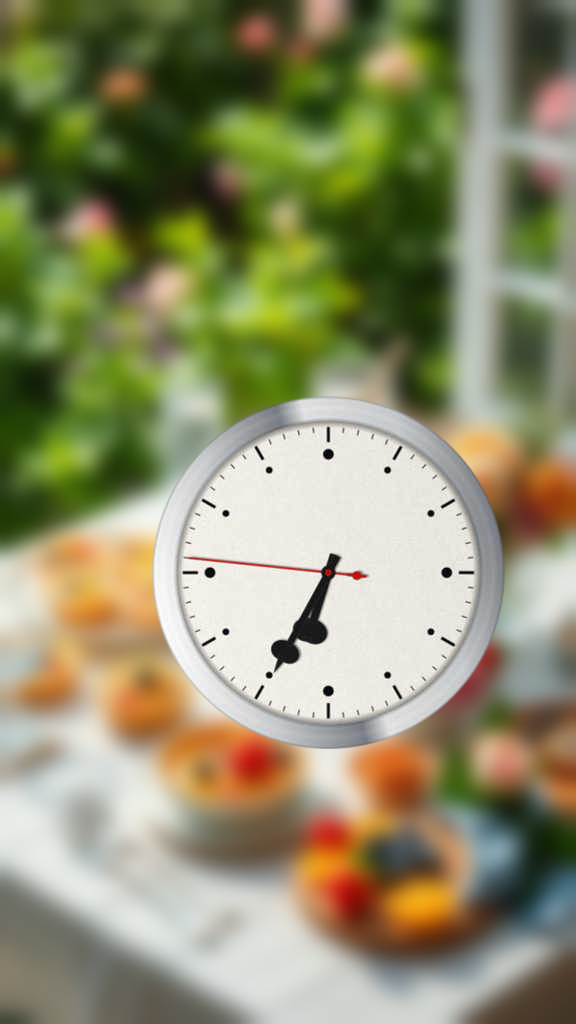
6:34:46
